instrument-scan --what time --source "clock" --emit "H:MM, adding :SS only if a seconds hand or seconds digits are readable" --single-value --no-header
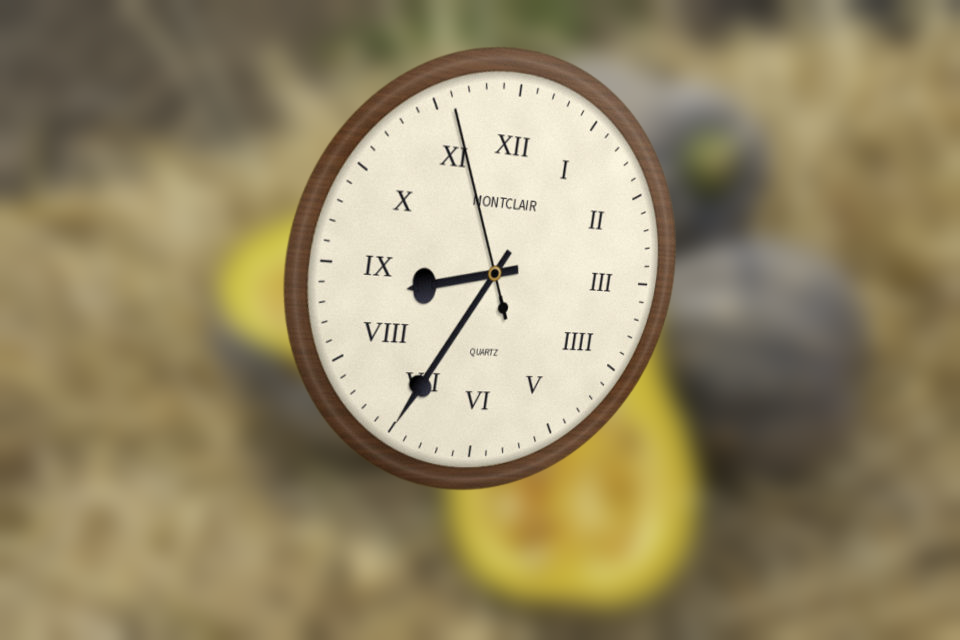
8:34:56
